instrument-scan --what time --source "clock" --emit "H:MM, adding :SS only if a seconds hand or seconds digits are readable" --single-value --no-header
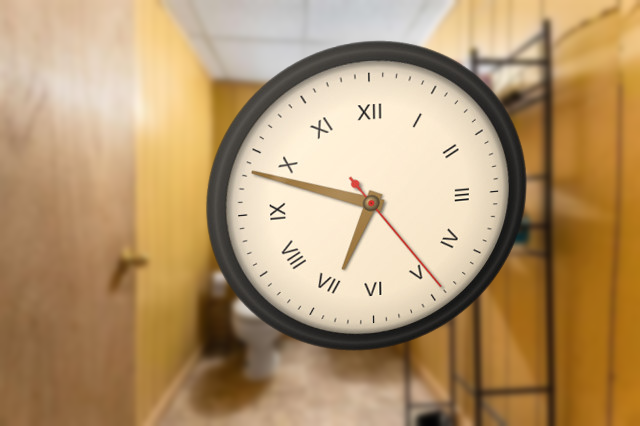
6:48:24
